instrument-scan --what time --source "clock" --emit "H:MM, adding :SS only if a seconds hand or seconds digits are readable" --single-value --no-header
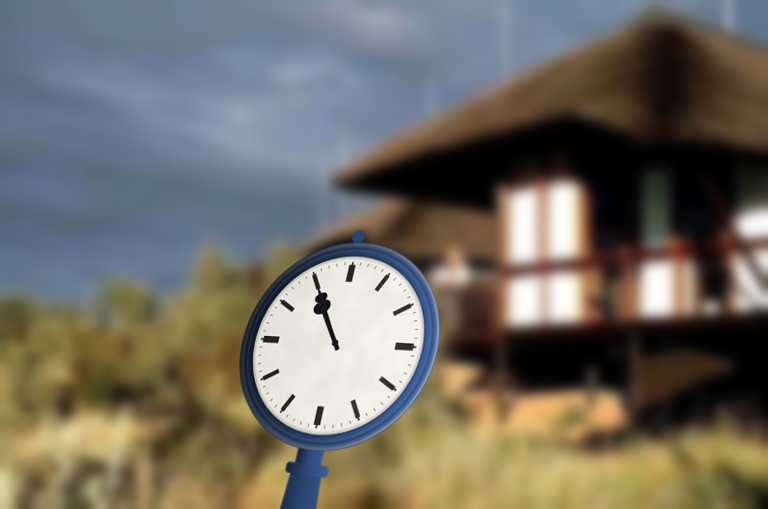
10:55
